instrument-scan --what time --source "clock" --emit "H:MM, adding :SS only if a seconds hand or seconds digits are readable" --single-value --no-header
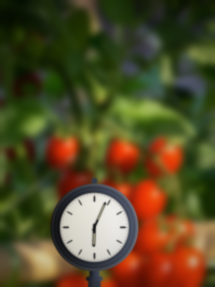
6:04
